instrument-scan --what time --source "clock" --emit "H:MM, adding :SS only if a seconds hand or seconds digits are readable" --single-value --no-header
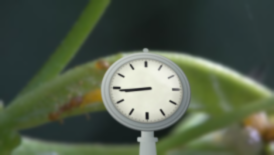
8:44
